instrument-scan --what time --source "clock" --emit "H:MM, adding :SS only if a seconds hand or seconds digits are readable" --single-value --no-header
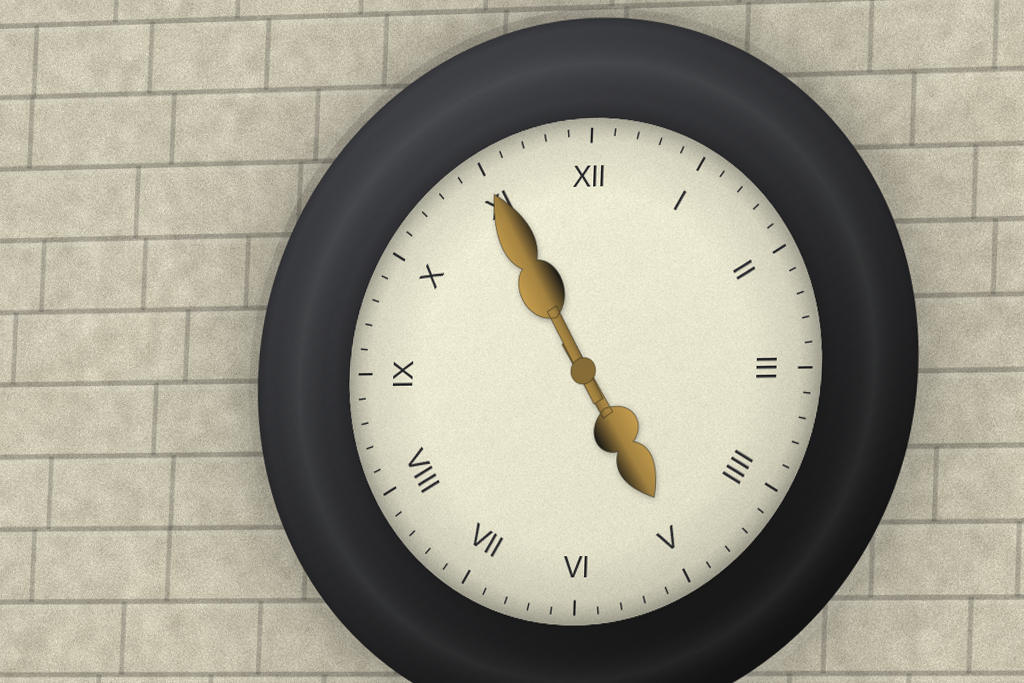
4:55
